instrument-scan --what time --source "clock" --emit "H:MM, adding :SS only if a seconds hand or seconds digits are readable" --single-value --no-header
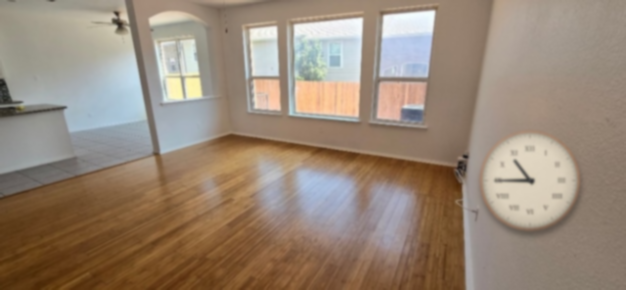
10:45
